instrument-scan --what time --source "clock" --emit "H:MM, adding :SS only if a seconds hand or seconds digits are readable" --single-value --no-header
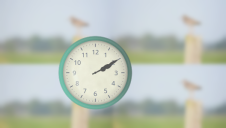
2:10
